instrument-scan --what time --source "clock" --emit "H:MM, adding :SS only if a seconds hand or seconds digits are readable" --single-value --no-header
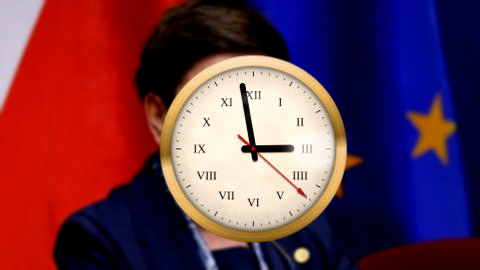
2:58:22
